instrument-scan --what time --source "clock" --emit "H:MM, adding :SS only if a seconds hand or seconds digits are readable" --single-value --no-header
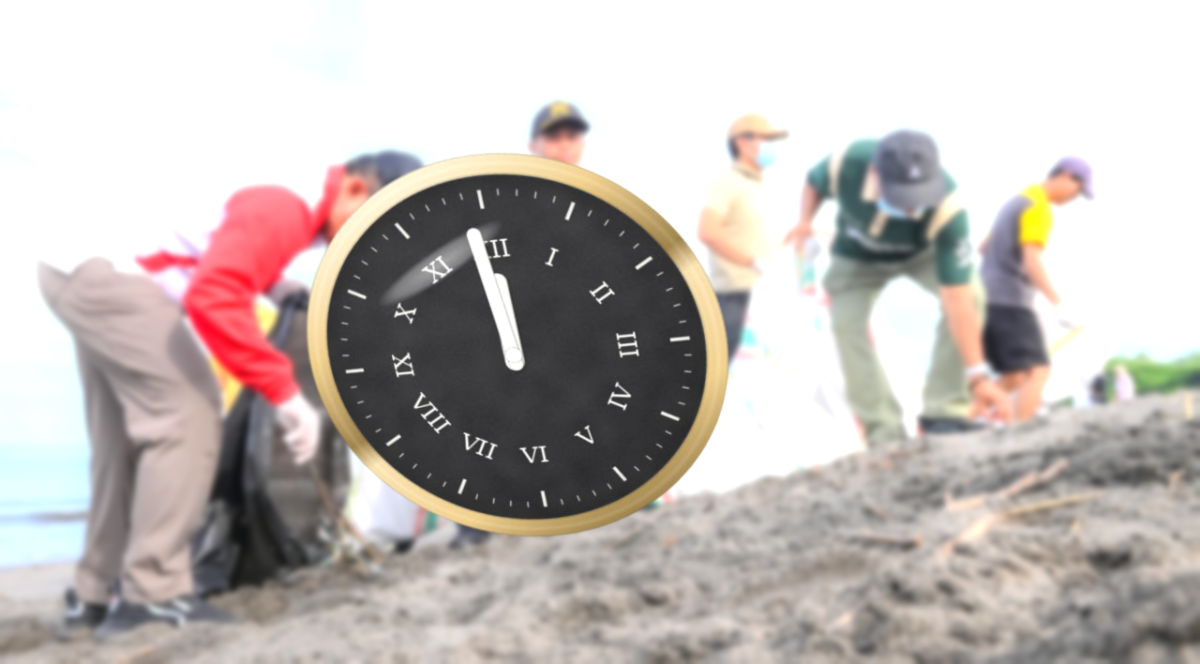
11:59
